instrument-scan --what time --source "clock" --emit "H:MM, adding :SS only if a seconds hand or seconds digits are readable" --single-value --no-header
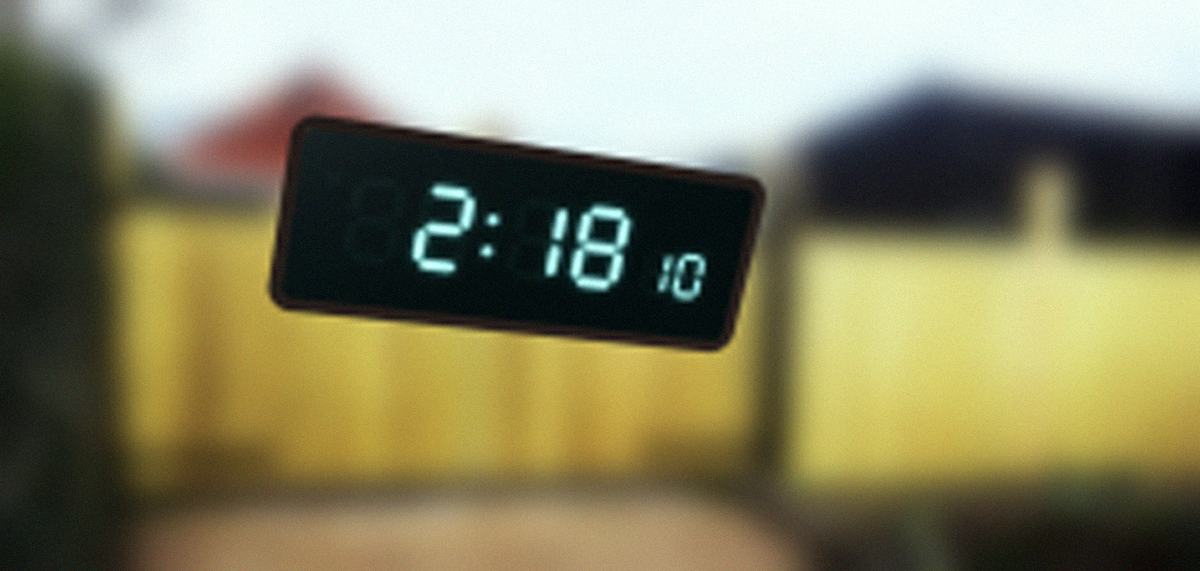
2:18:10
